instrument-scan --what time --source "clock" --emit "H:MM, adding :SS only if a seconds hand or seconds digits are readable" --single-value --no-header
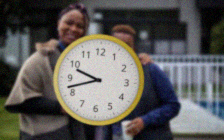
9:42
